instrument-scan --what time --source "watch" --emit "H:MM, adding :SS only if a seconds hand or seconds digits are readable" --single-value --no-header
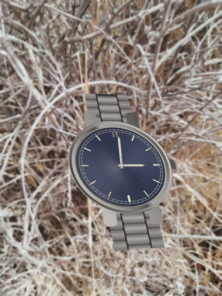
3:01
